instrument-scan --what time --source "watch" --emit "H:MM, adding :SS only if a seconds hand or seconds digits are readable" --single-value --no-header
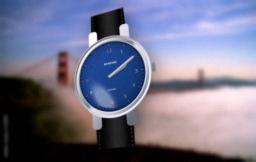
2:10
